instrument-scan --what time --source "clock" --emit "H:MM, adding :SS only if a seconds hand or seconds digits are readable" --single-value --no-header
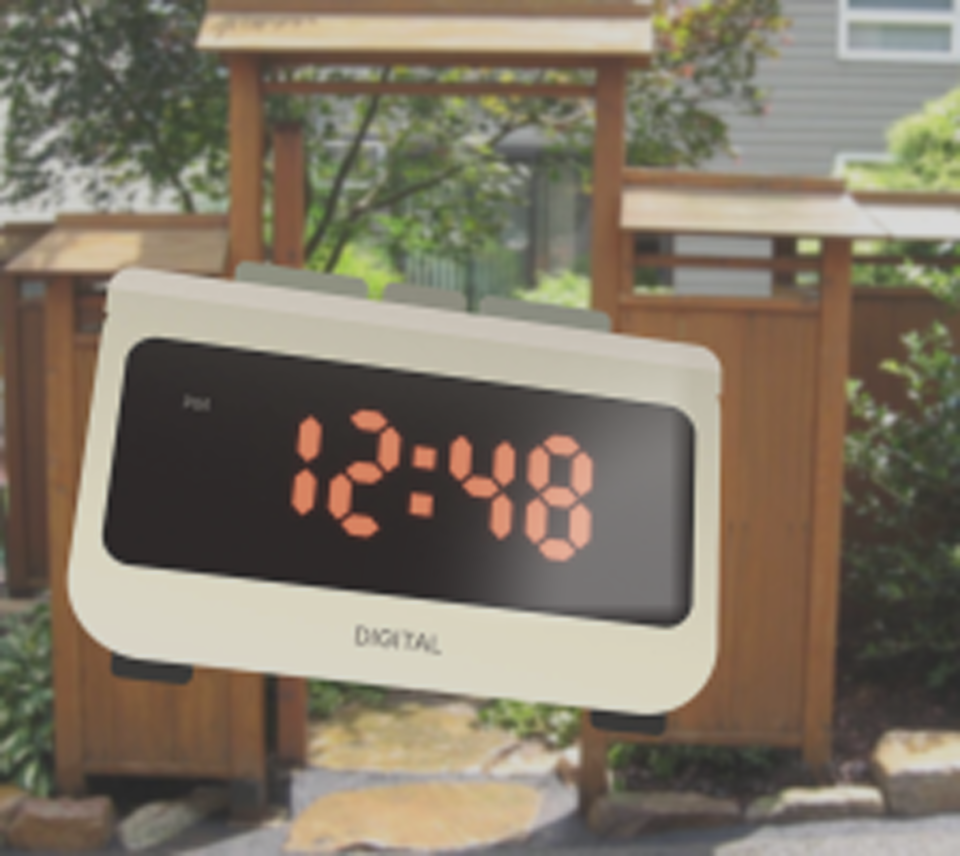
12:48
